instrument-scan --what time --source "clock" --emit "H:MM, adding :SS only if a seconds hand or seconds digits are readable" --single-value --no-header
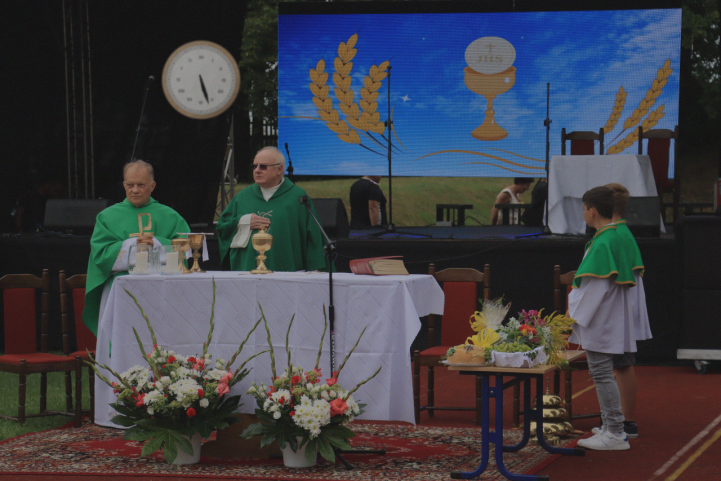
5:27
